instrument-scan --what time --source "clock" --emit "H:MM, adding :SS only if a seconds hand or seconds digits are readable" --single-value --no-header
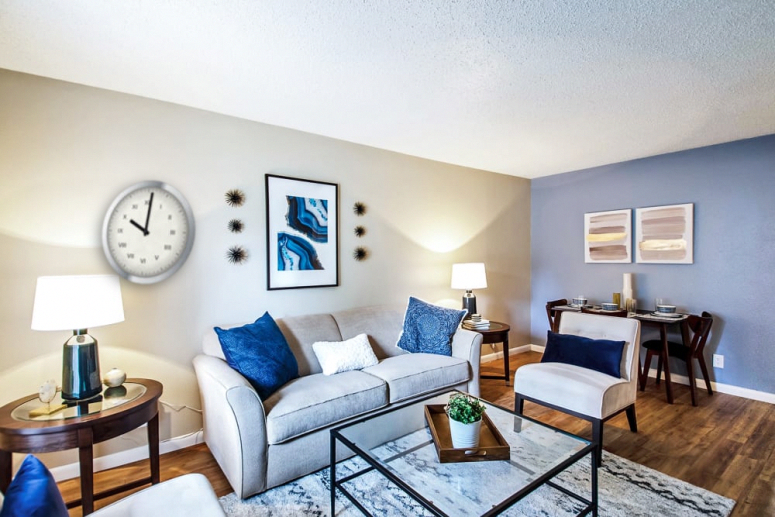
10:01
